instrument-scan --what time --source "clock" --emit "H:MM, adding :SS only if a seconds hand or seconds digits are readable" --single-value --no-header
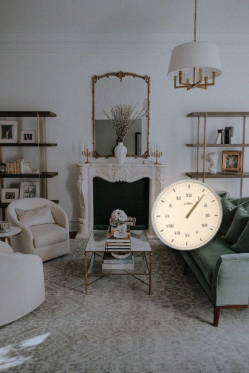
1:06
